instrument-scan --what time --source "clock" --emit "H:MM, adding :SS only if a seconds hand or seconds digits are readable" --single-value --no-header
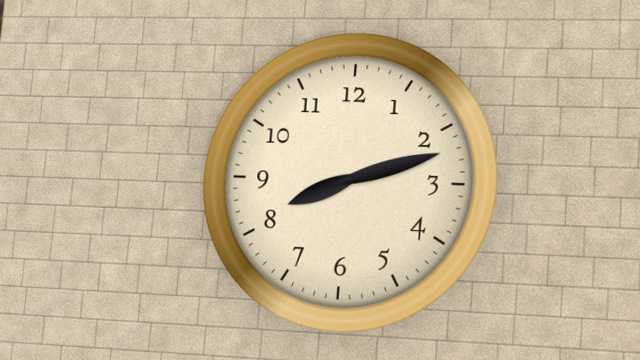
8:12
